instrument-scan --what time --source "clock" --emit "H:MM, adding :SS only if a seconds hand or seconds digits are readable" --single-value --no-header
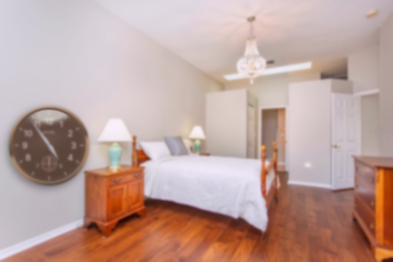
4:54
